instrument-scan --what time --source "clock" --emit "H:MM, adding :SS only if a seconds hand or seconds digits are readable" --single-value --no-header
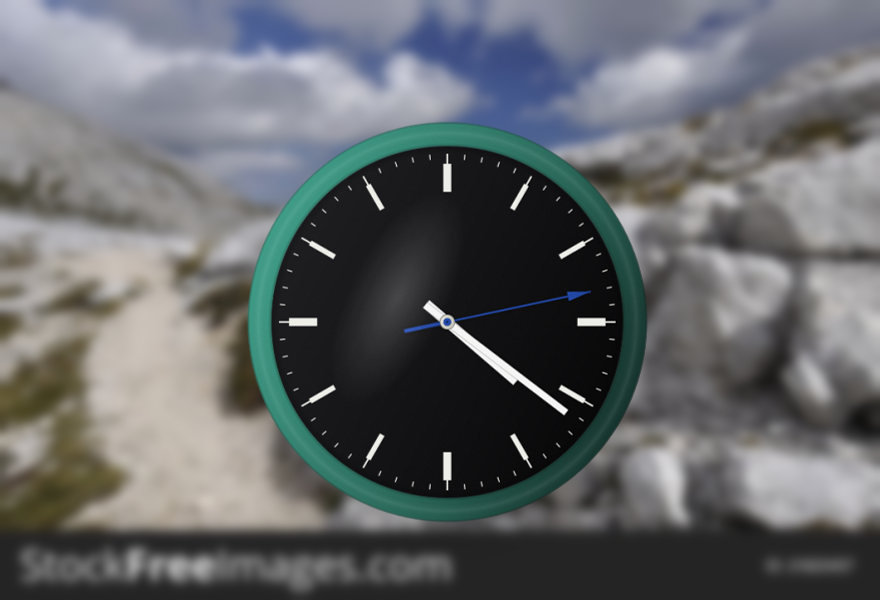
4:21:13
